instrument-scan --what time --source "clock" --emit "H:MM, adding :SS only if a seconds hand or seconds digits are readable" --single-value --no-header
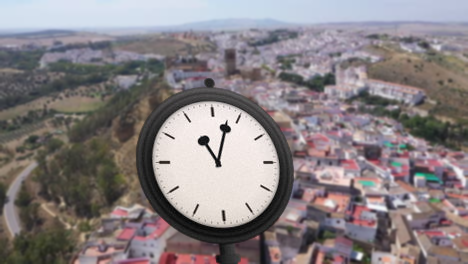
11:03
